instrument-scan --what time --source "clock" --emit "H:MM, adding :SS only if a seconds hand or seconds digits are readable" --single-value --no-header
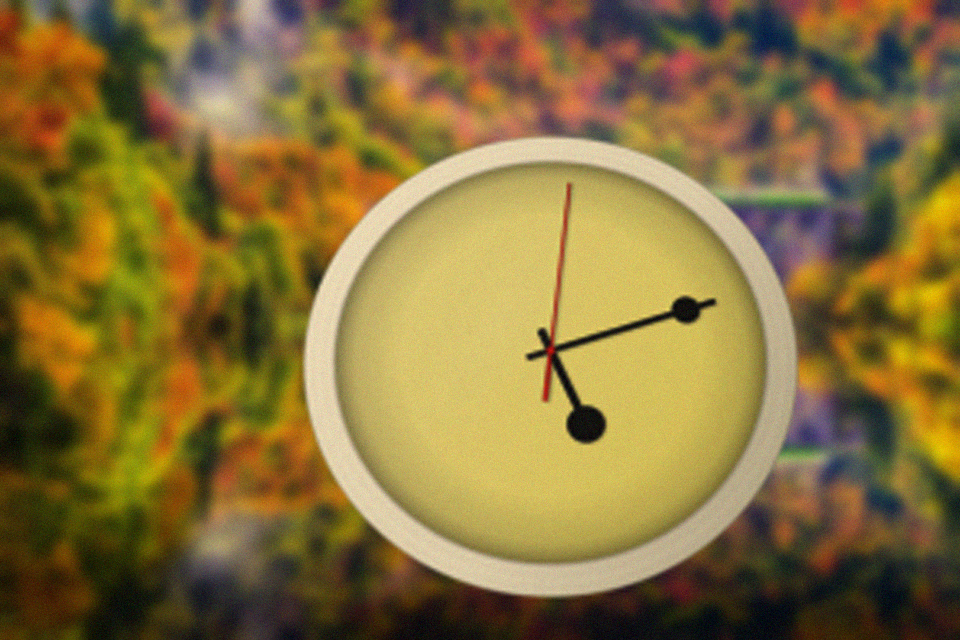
5:12:01
